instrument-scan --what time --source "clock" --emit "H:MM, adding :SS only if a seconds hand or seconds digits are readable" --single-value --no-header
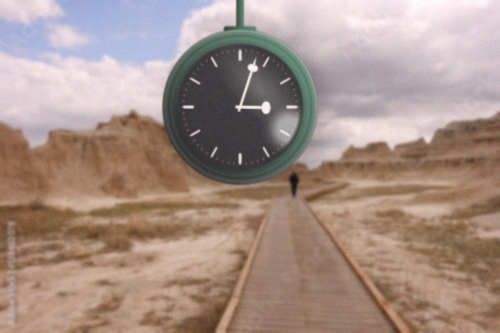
3:03
